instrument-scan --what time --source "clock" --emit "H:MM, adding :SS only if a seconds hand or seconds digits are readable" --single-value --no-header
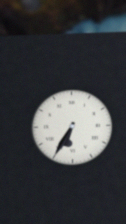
6:35
